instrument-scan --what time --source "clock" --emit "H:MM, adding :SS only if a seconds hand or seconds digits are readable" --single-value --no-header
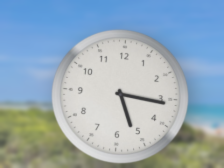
5:16
